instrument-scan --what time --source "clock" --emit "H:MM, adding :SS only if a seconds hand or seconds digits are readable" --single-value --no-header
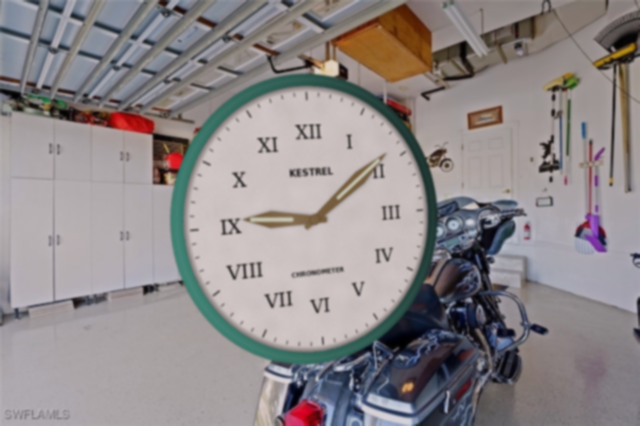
9:09
